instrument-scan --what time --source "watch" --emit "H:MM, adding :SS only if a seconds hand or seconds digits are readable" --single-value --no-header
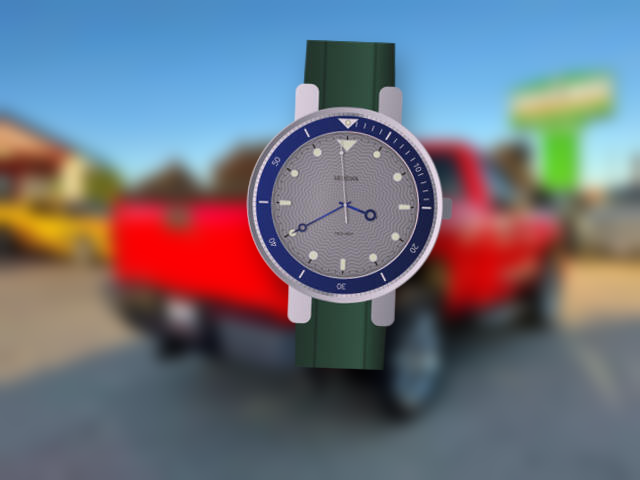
3:39:59
